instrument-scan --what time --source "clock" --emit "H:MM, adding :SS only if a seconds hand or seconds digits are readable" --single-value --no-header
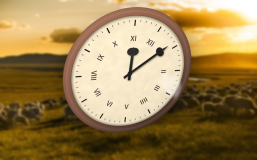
11:04
